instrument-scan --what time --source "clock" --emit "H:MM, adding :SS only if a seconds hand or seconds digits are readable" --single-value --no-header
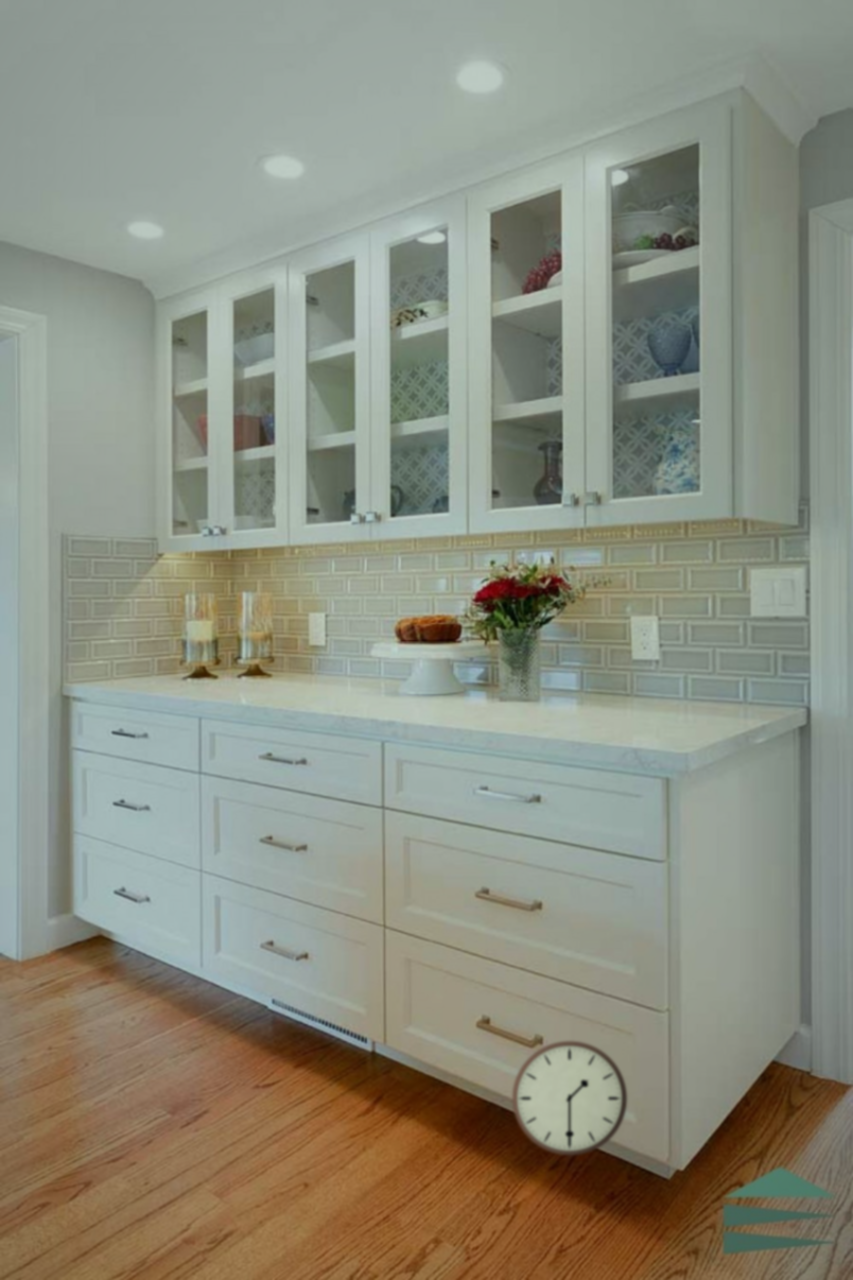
1:30
